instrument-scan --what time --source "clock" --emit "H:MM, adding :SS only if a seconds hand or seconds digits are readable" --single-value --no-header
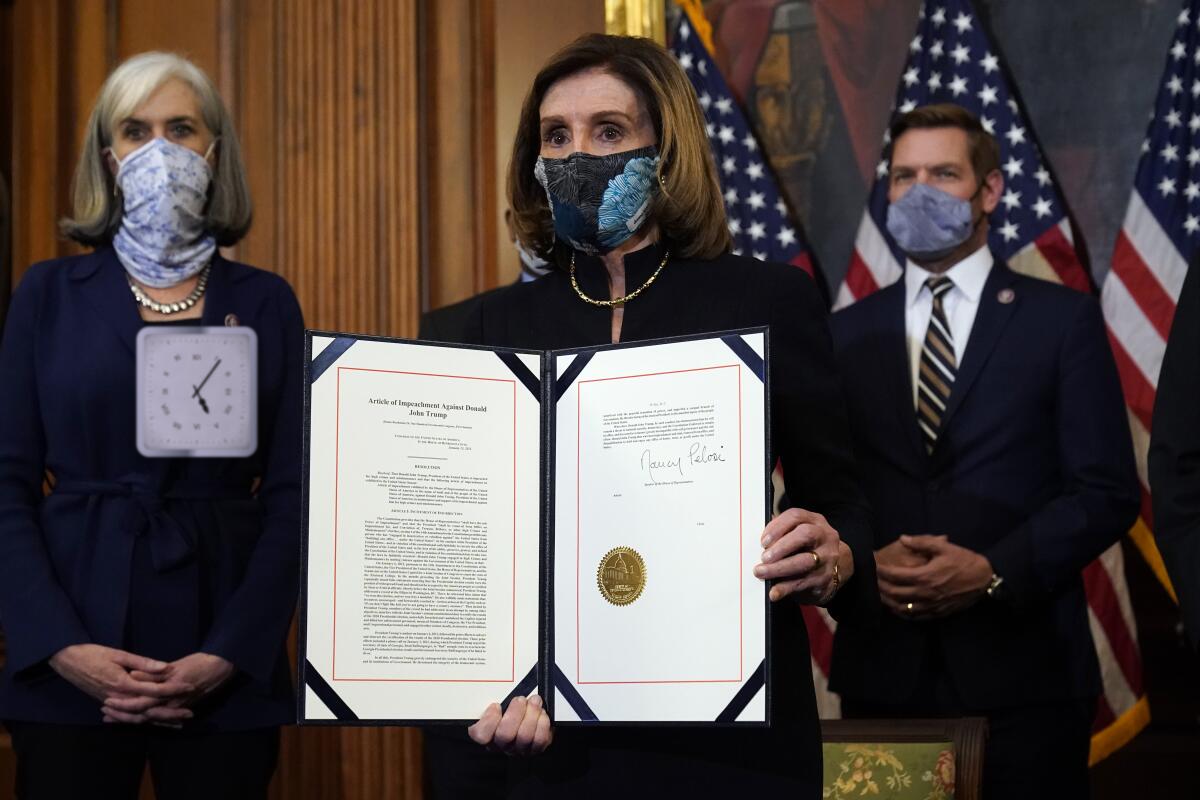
5:06
